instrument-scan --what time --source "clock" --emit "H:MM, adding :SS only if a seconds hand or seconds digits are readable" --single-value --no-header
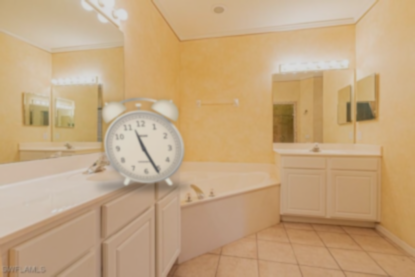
11:26
